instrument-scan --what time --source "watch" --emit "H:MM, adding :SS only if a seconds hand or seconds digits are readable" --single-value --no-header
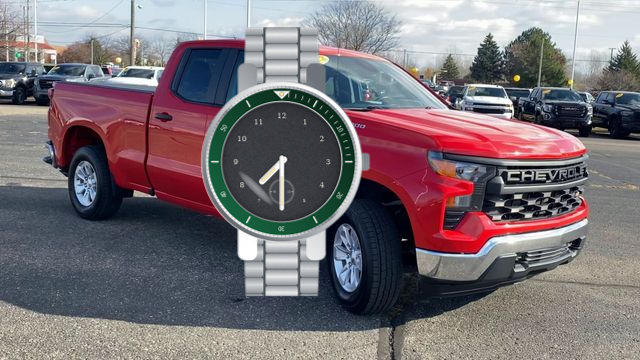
7:30
